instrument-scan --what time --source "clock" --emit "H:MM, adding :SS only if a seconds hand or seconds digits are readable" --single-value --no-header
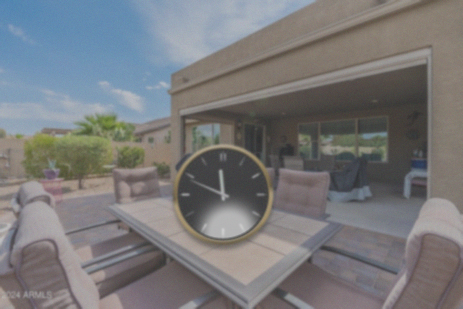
11:49
